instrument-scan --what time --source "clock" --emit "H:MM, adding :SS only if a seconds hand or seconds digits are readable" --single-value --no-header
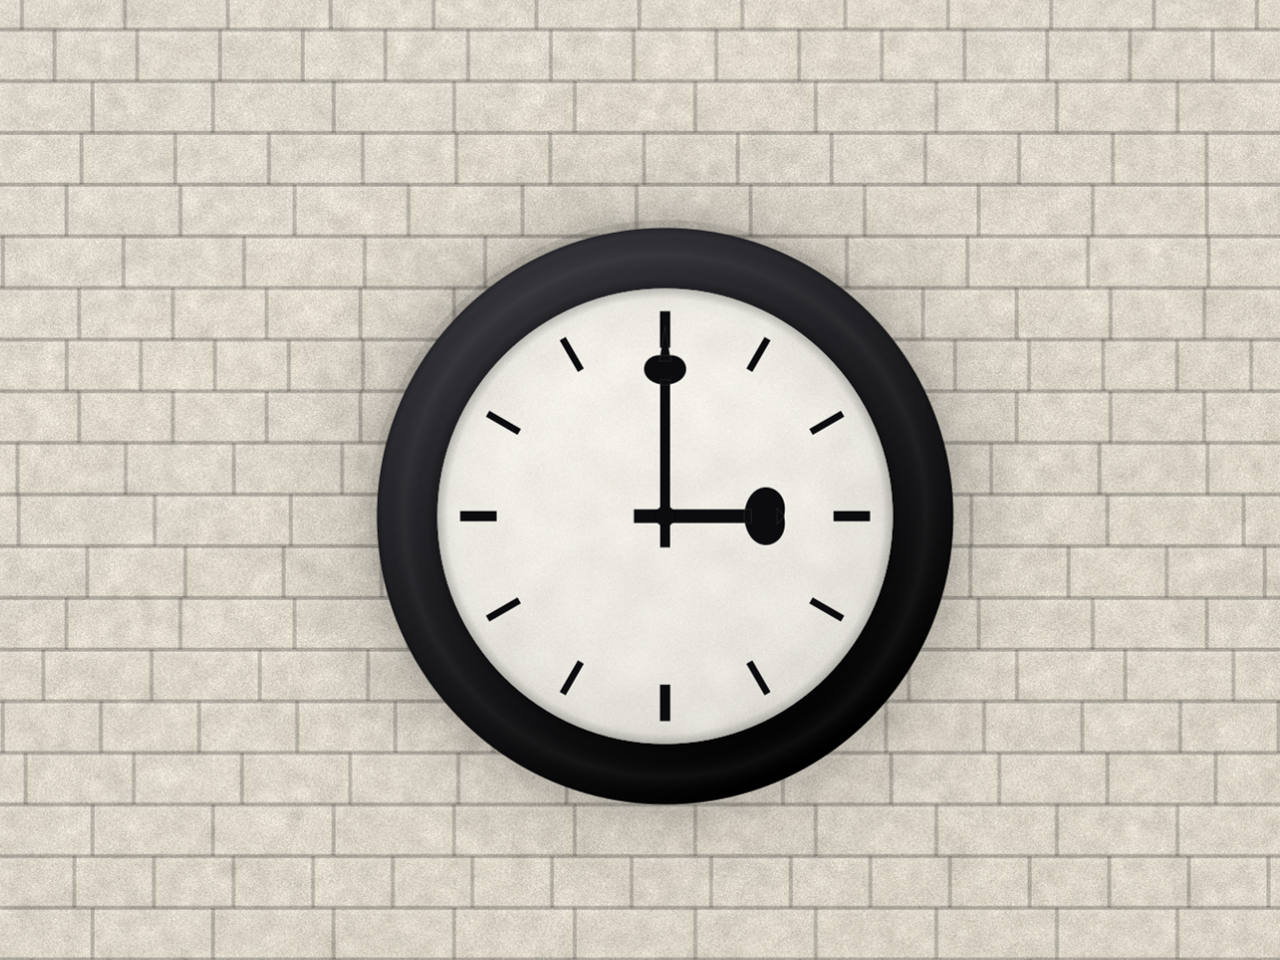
3:00
